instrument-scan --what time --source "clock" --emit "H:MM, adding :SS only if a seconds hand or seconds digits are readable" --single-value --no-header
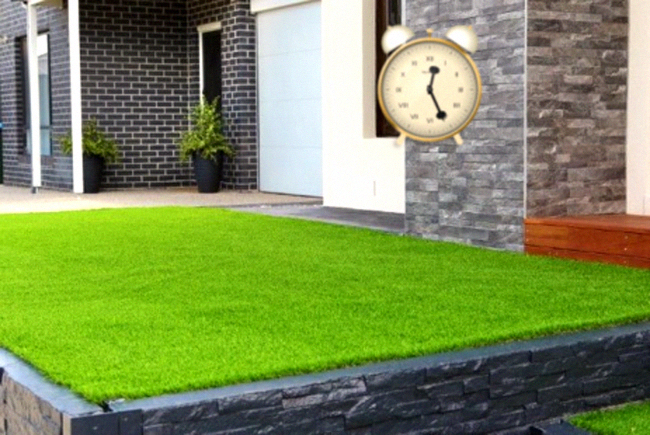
12:26
